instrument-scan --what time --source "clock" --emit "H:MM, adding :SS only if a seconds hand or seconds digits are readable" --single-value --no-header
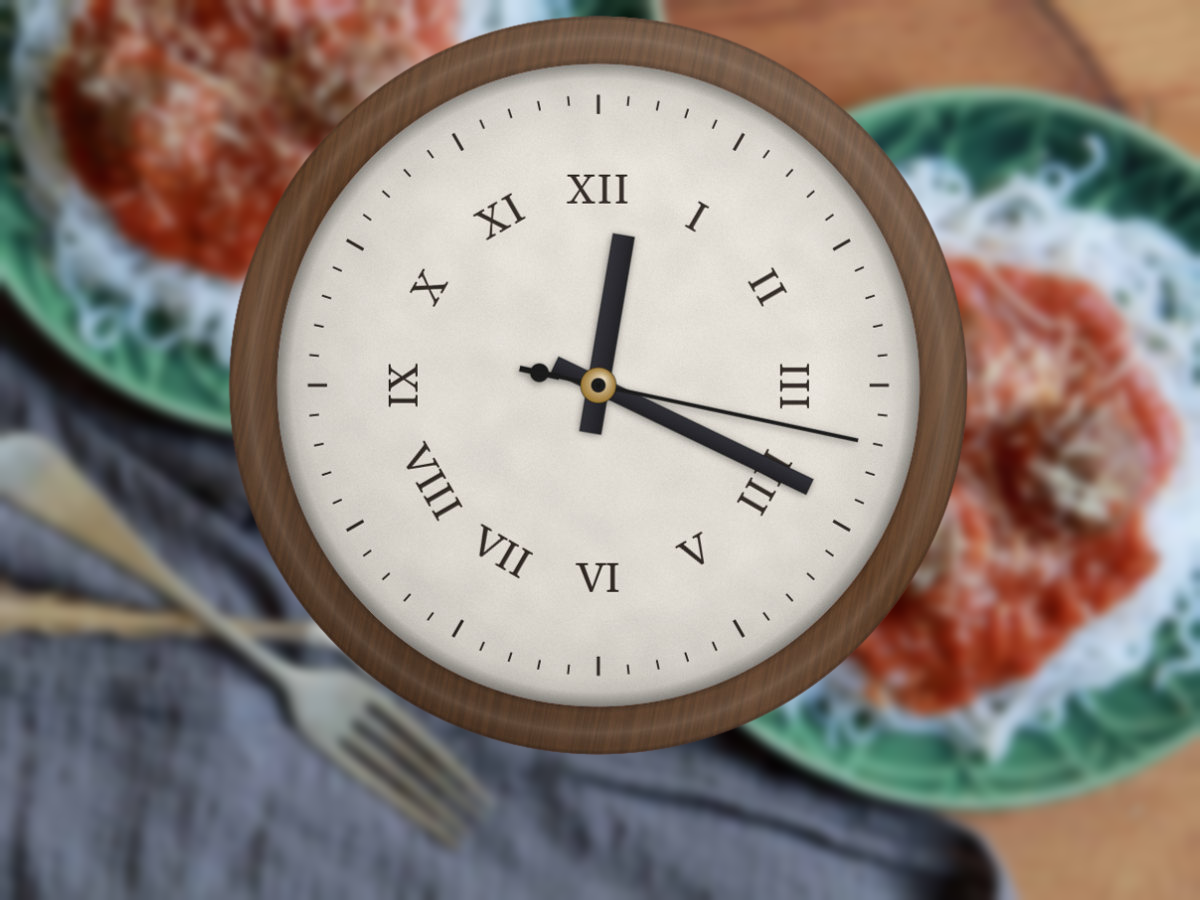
12:19:17
